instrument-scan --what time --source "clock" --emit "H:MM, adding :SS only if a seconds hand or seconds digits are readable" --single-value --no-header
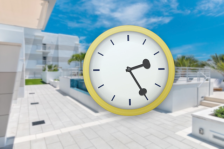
2:25
